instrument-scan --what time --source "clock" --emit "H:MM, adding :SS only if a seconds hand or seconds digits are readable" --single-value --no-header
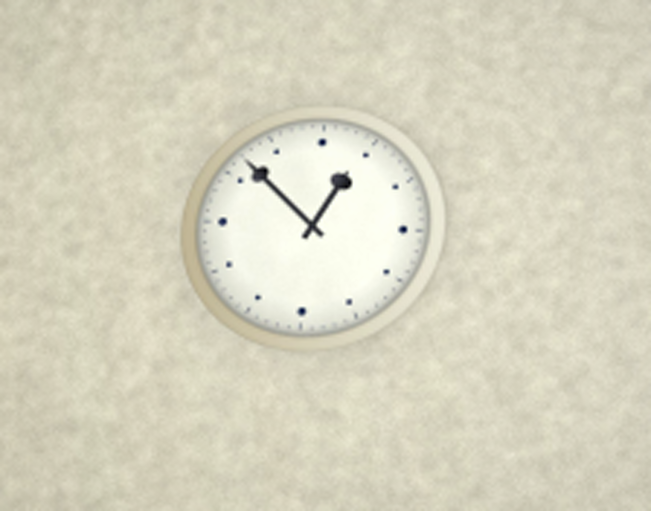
12:52
